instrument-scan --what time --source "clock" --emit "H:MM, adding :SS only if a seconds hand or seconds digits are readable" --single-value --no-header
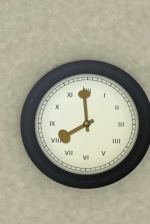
7:59
